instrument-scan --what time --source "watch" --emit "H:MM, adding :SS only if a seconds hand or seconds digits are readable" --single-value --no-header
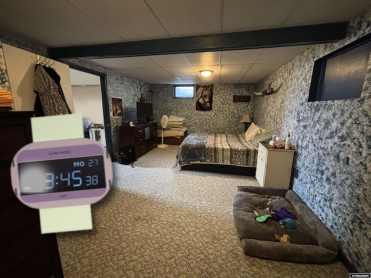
3:45:38
